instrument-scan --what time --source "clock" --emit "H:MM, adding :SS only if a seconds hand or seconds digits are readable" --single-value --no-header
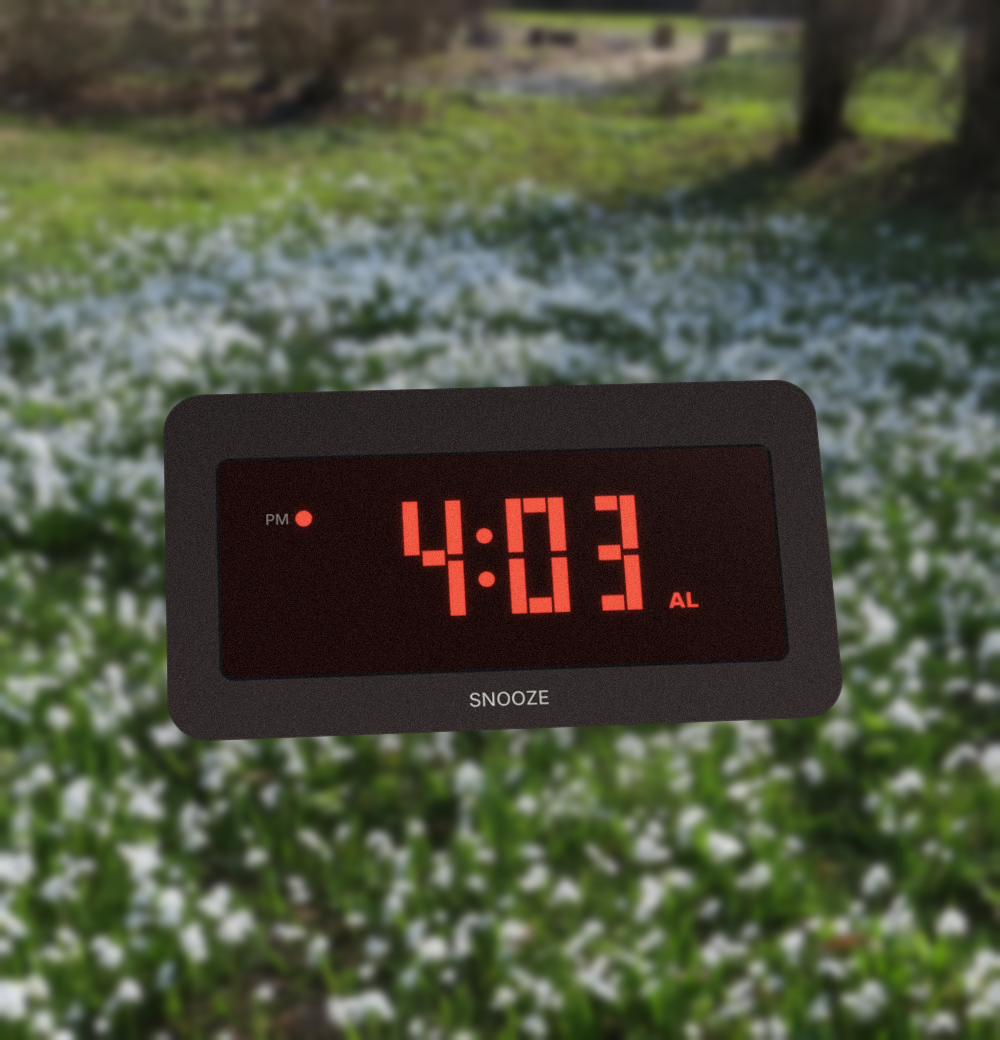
4:03
